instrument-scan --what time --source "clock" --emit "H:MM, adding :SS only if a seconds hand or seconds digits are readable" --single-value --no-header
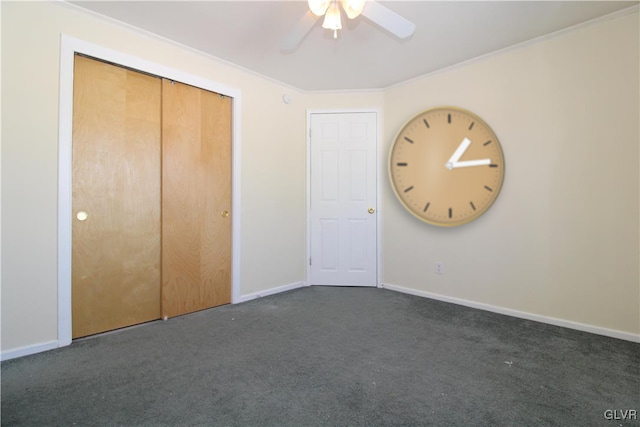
1:14
